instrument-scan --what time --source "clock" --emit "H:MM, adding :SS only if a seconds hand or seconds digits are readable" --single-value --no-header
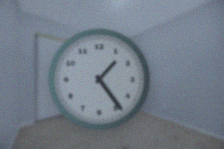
1:24
